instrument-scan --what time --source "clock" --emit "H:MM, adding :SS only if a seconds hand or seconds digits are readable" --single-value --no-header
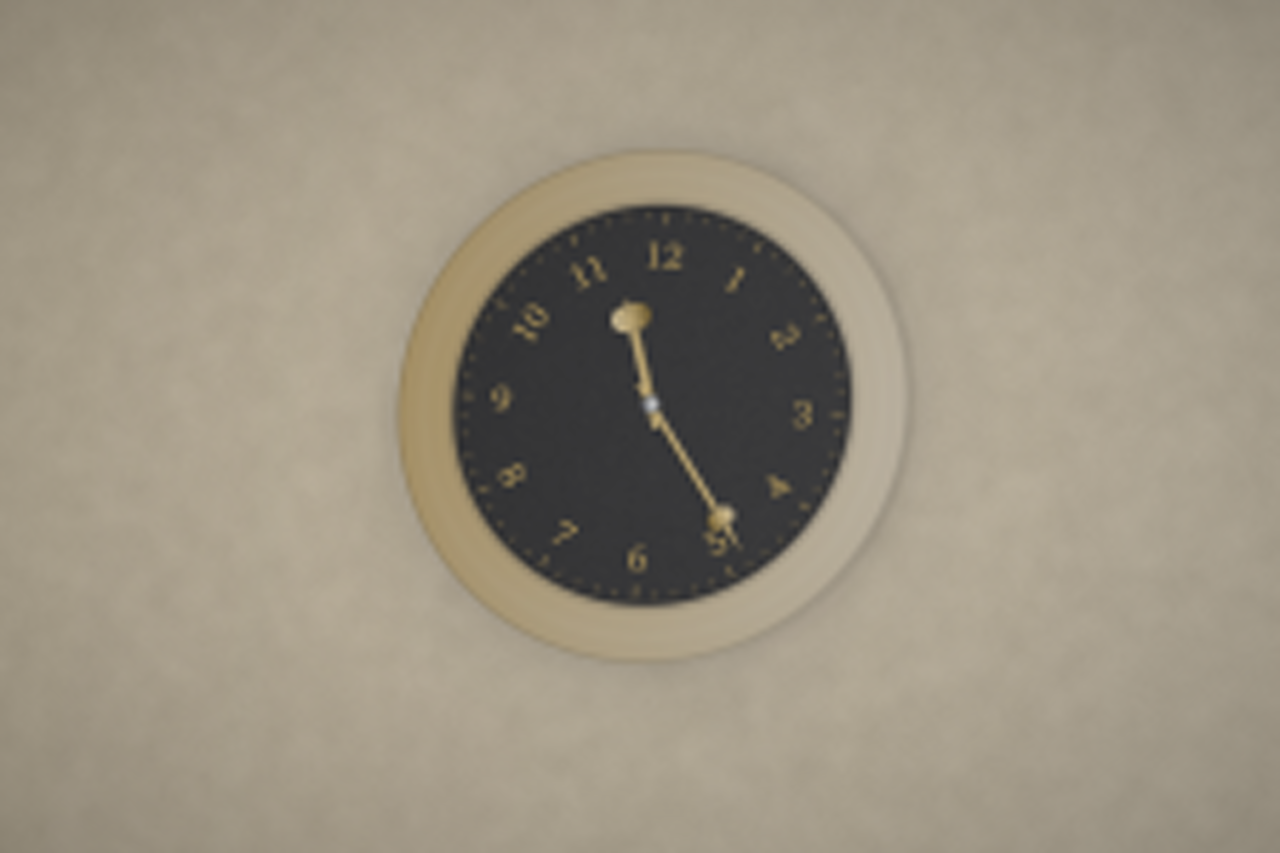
11:24
